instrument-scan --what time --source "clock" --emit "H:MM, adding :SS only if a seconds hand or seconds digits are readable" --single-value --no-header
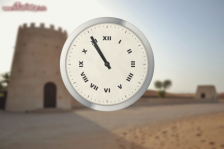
10:55
